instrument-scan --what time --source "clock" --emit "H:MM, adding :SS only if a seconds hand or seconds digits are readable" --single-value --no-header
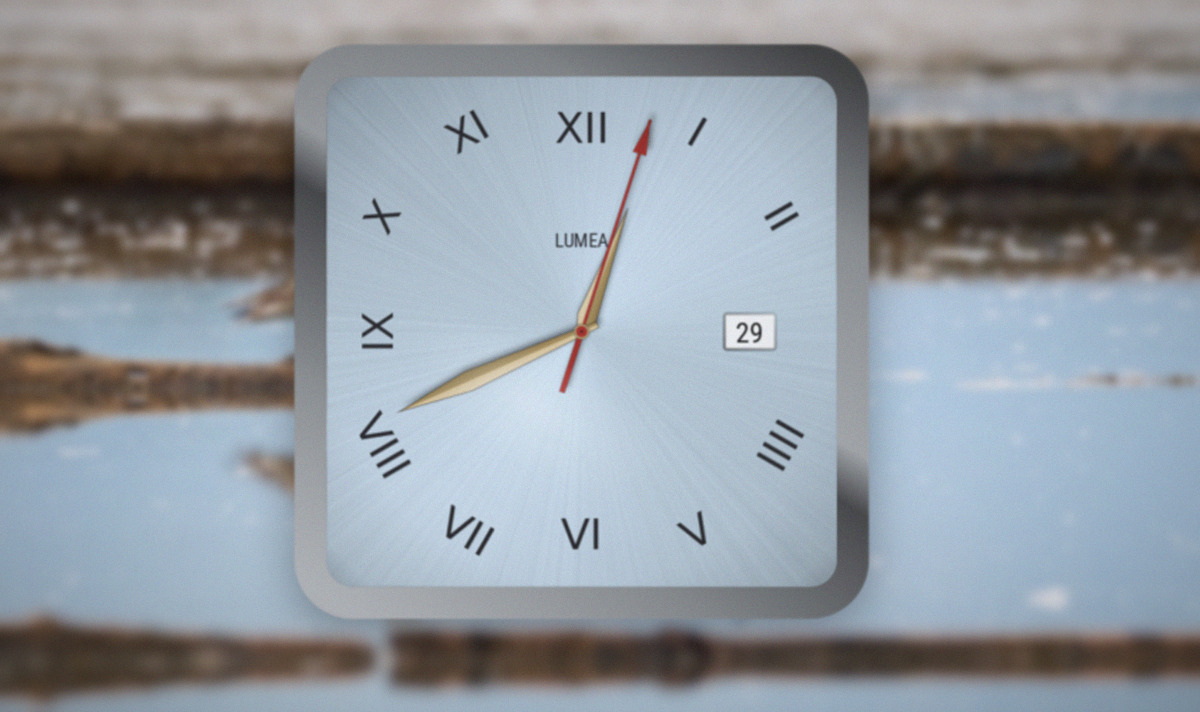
12:41:03
